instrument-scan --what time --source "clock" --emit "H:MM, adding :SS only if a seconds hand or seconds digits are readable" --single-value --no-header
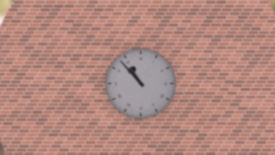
10:53
